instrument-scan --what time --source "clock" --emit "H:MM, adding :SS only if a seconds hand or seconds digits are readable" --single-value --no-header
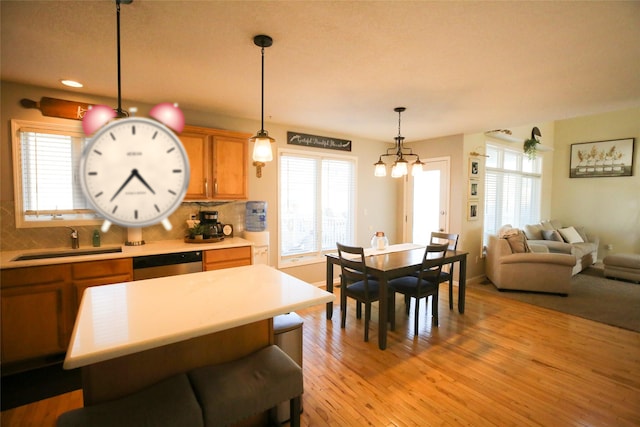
4:37
